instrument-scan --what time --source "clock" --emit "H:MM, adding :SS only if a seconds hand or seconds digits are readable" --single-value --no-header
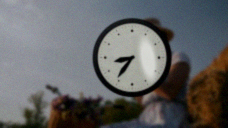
8:36
